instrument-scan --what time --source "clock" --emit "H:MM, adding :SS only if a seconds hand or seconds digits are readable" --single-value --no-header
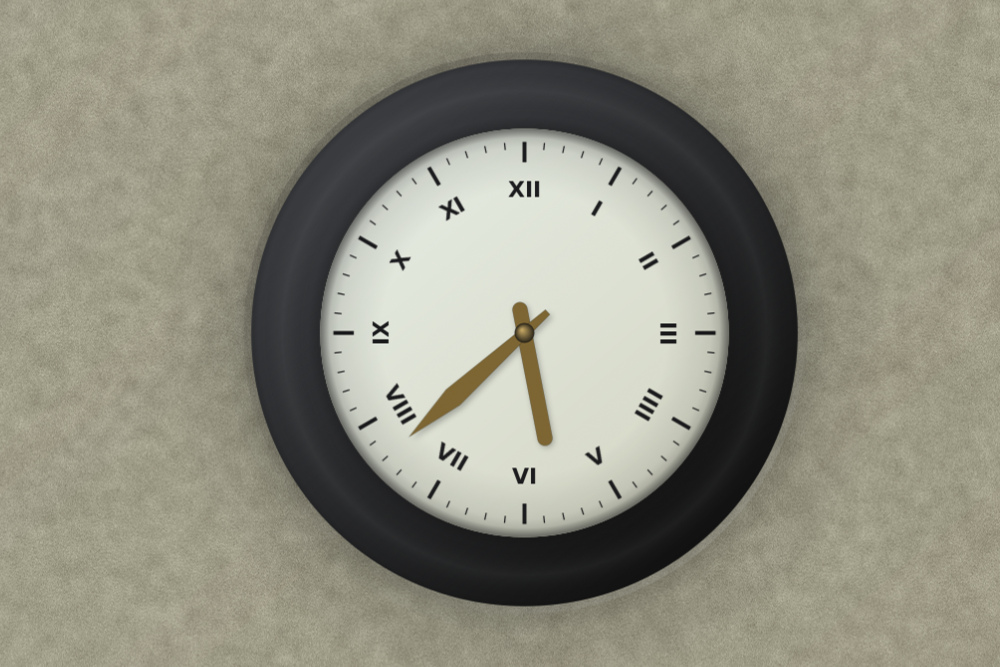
5:38
